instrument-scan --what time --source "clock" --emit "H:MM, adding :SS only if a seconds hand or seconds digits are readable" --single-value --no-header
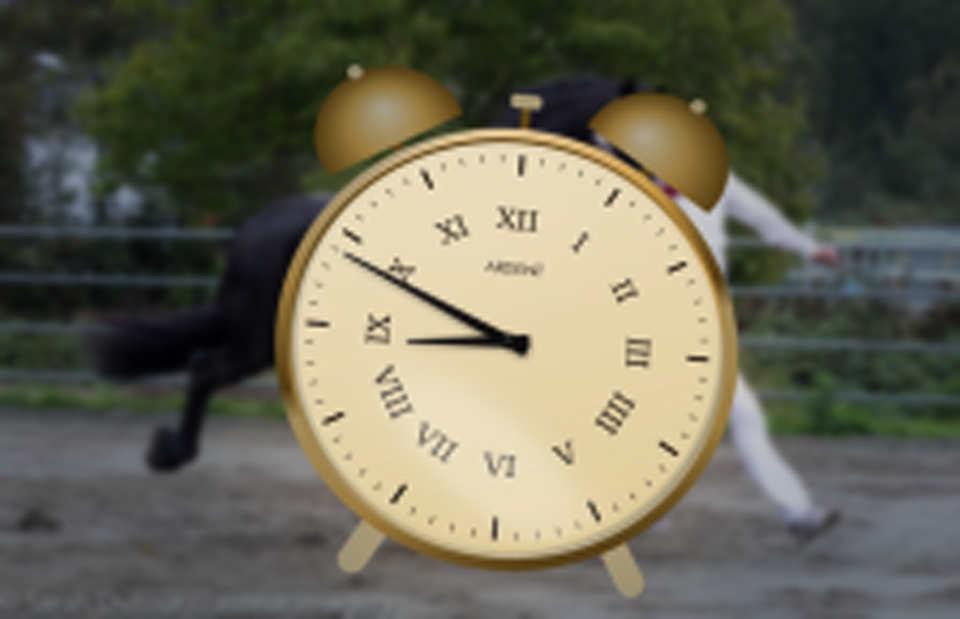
8:49
